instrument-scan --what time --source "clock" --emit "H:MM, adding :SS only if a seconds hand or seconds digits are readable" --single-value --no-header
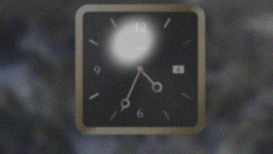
4:34
